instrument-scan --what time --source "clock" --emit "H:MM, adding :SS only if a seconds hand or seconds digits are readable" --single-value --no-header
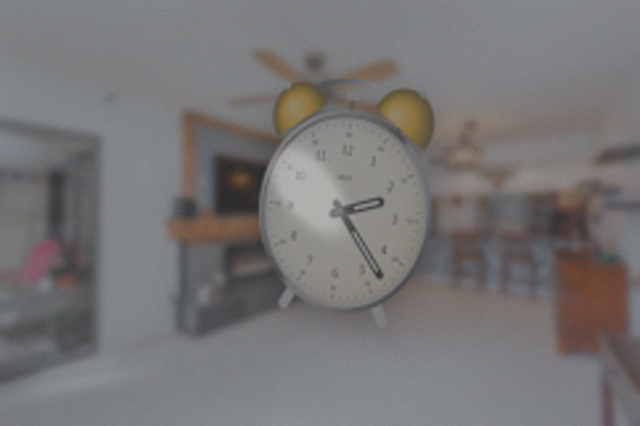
2:23
